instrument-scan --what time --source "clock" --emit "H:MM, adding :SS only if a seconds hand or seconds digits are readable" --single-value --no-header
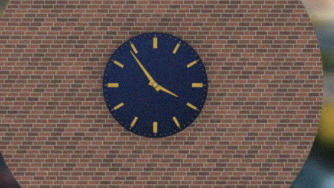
3:54
